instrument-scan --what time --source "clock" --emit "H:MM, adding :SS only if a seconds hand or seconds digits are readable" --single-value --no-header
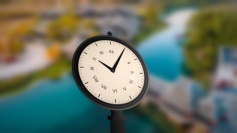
10:05
